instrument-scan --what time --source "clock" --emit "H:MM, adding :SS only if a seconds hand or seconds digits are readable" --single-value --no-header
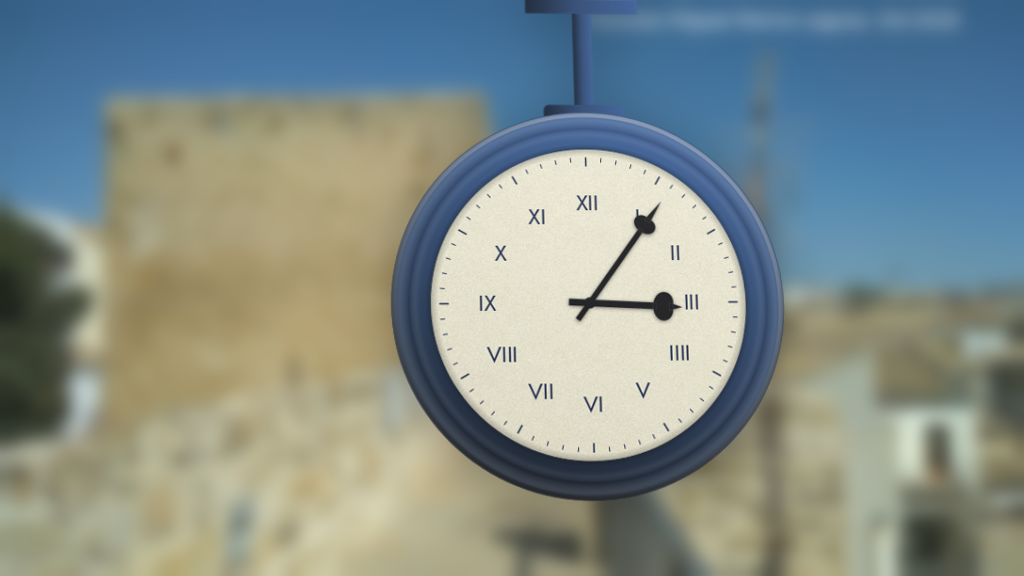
3:06
